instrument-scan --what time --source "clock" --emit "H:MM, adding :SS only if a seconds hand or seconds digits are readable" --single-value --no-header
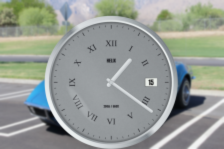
1:21
